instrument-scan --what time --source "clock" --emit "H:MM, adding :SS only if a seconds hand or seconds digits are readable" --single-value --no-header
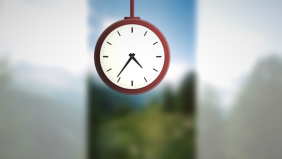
4:36
